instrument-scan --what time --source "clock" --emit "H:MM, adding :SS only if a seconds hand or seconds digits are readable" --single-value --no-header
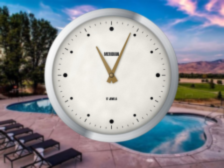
11:04
